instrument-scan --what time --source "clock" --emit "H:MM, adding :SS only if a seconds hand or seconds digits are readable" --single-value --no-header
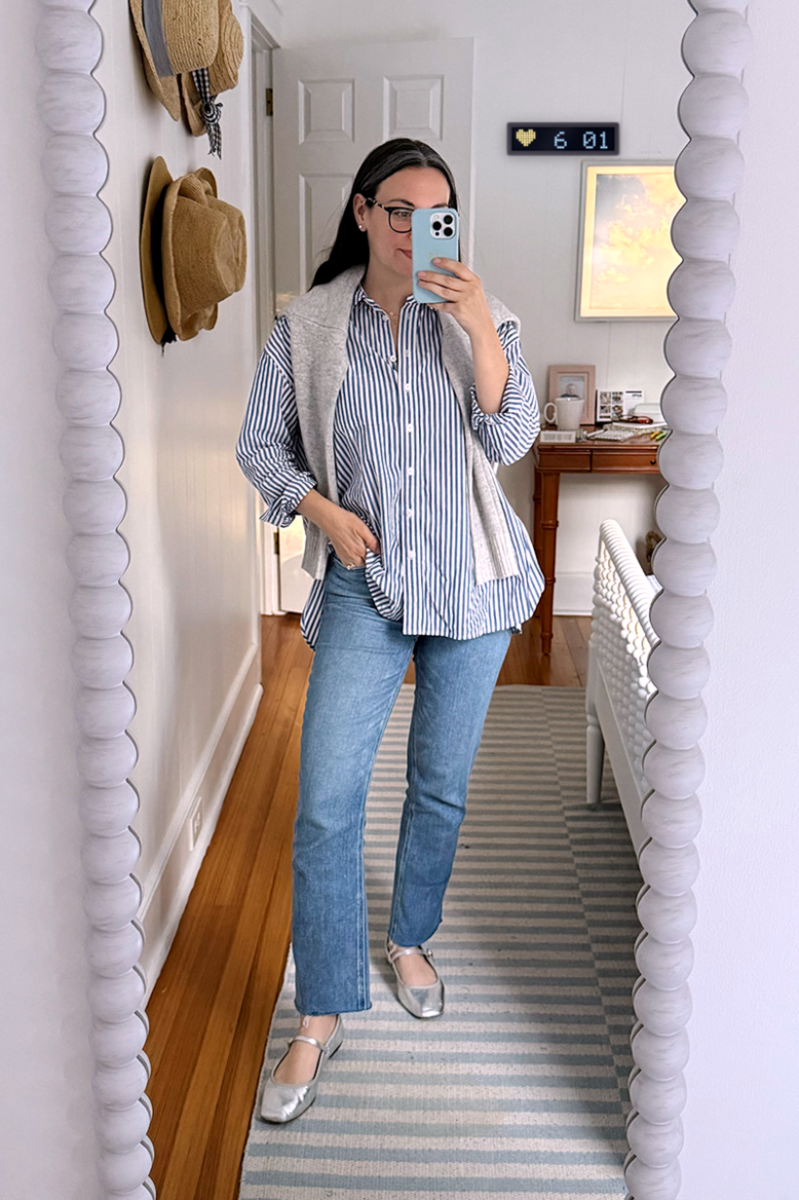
6:01
